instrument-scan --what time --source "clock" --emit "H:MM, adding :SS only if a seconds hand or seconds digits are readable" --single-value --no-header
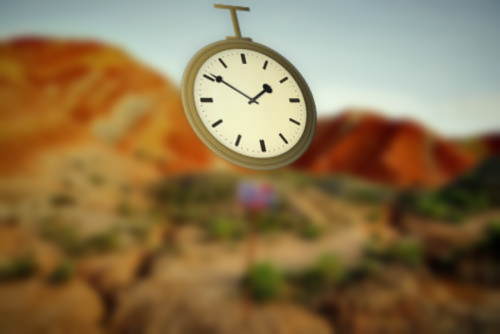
1:51
